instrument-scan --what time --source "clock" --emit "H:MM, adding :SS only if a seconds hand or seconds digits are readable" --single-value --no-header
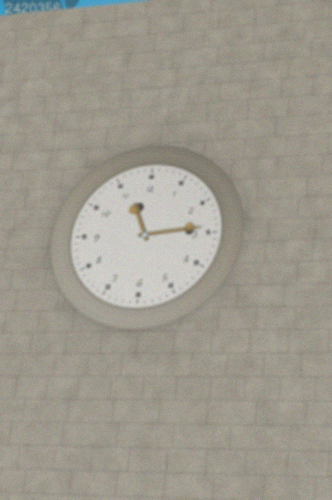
11:14
